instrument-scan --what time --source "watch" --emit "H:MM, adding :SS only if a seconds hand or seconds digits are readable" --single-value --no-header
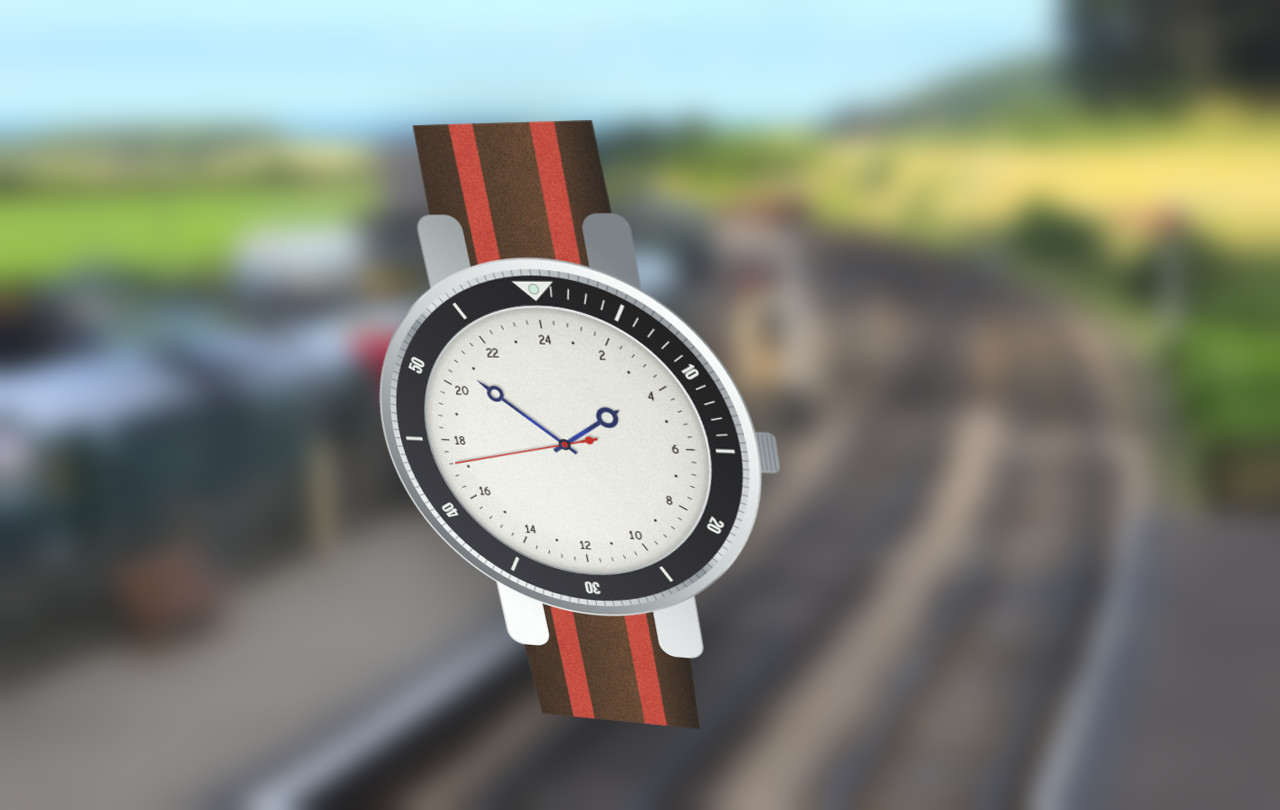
3:51:43
